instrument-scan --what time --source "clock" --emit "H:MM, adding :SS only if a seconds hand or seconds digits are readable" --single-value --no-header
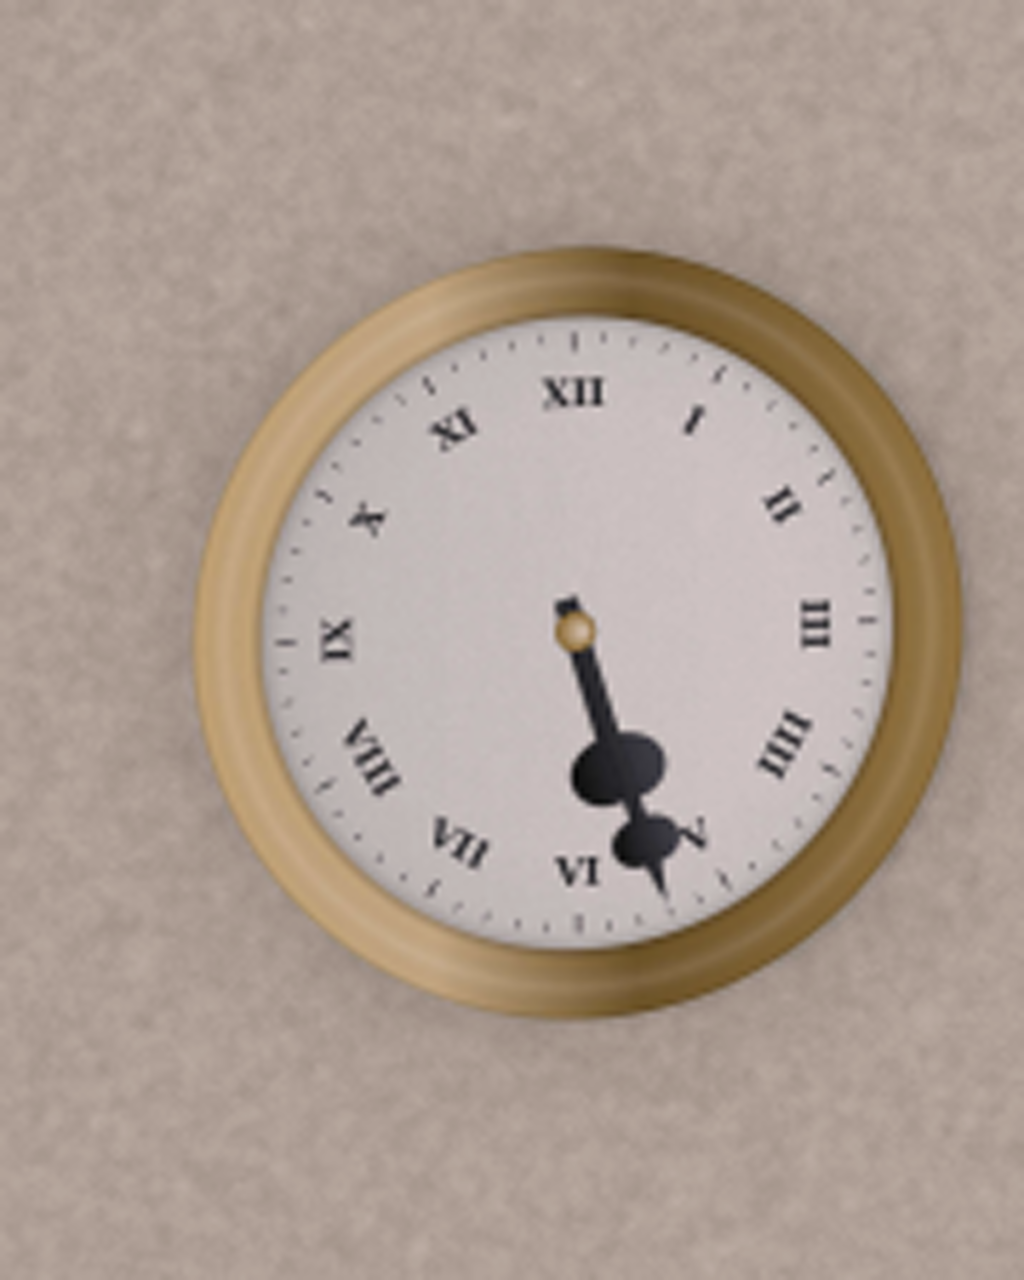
5:27
